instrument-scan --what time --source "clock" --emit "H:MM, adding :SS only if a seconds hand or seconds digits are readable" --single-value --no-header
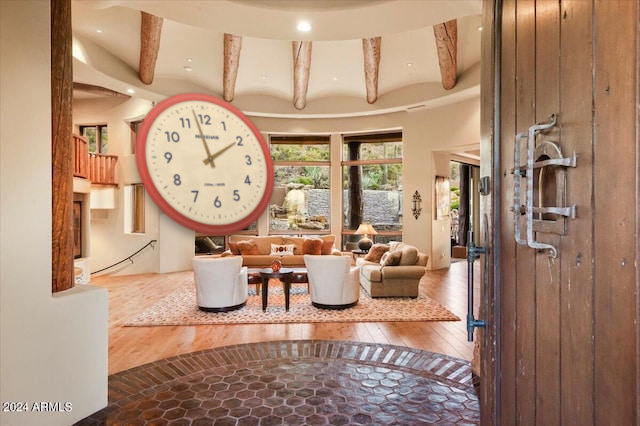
1:58
